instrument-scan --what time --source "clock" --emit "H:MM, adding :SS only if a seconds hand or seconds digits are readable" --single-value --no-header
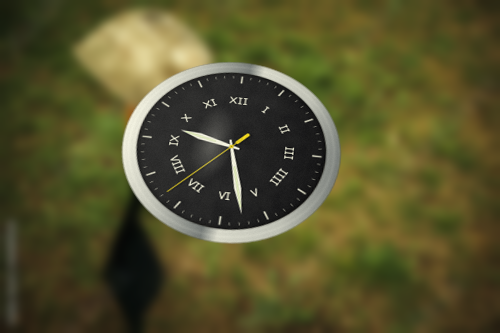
9:27:37
